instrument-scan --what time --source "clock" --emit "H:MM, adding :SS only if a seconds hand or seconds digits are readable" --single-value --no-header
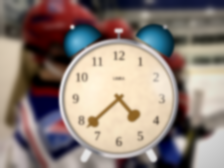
4:38
